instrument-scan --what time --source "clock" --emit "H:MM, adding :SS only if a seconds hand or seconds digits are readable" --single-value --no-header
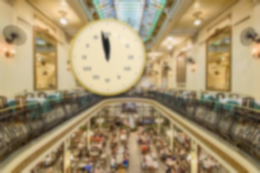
11:58
